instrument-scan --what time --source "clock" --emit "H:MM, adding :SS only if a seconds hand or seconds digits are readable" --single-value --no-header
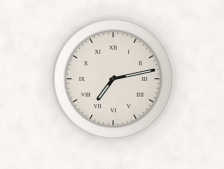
7:13
